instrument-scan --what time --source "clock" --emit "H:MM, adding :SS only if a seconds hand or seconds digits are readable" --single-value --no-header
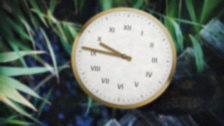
9:46
